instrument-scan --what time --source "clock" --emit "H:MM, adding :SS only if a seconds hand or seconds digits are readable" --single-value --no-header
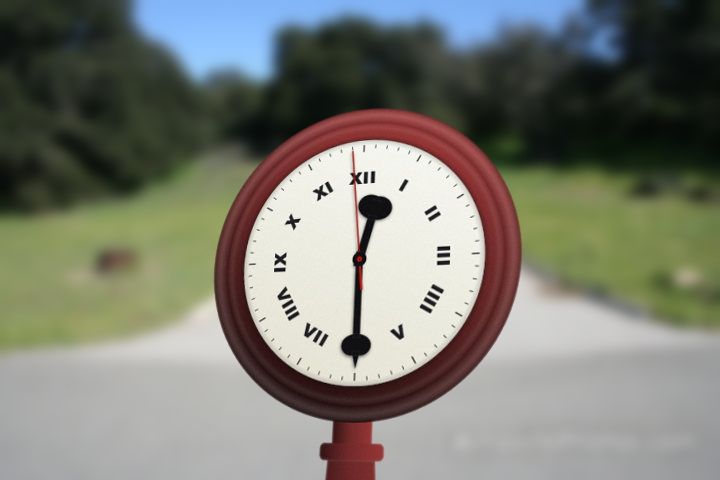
12:29:59
